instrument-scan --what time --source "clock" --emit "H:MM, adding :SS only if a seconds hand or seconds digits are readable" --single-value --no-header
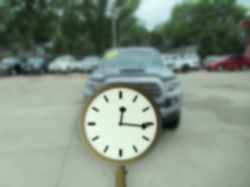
12:16
